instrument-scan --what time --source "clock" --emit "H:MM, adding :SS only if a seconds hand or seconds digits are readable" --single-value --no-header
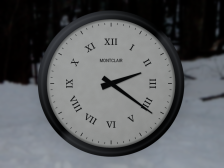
2:21
